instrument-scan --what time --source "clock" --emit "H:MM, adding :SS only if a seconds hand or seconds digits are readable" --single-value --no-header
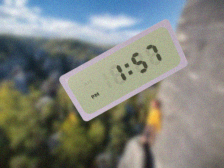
1:57
